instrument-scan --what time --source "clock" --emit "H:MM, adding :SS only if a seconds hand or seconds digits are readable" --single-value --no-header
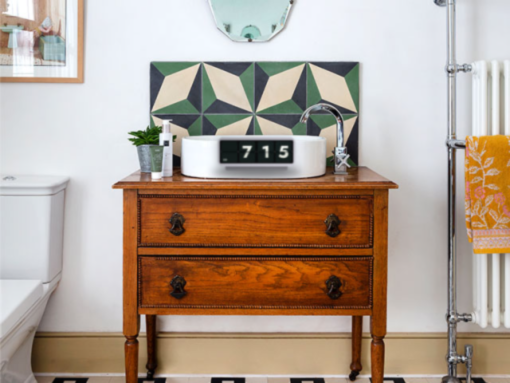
7:15
